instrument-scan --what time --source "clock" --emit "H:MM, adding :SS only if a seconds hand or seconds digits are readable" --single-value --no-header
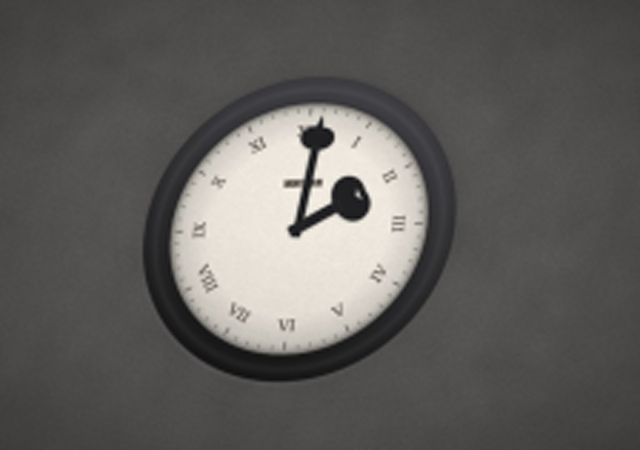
2:01
